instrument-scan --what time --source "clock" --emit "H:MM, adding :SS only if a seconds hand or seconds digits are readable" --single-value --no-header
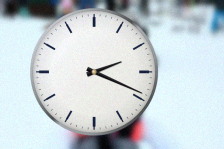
2:19
